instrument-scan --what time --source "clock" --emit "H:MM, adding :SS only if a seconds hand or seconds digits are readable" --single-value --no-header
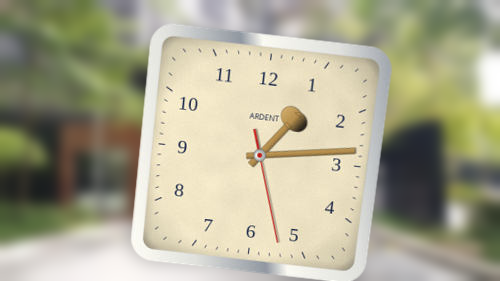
1:13:27
